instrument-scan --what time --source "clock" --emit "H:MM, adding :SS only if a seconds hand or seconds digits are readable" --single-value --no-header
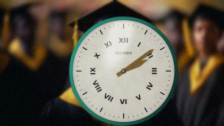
2:09
